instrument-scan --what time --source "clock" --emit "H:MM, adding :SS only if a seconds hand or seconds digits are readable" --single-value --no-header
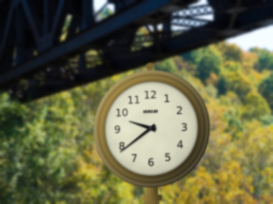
9:39
